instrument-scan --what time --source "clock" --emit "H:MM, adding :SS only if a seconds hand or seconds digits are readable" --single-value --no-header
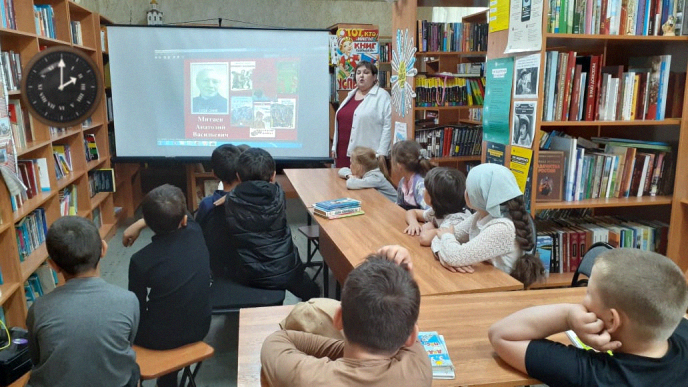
2:00
